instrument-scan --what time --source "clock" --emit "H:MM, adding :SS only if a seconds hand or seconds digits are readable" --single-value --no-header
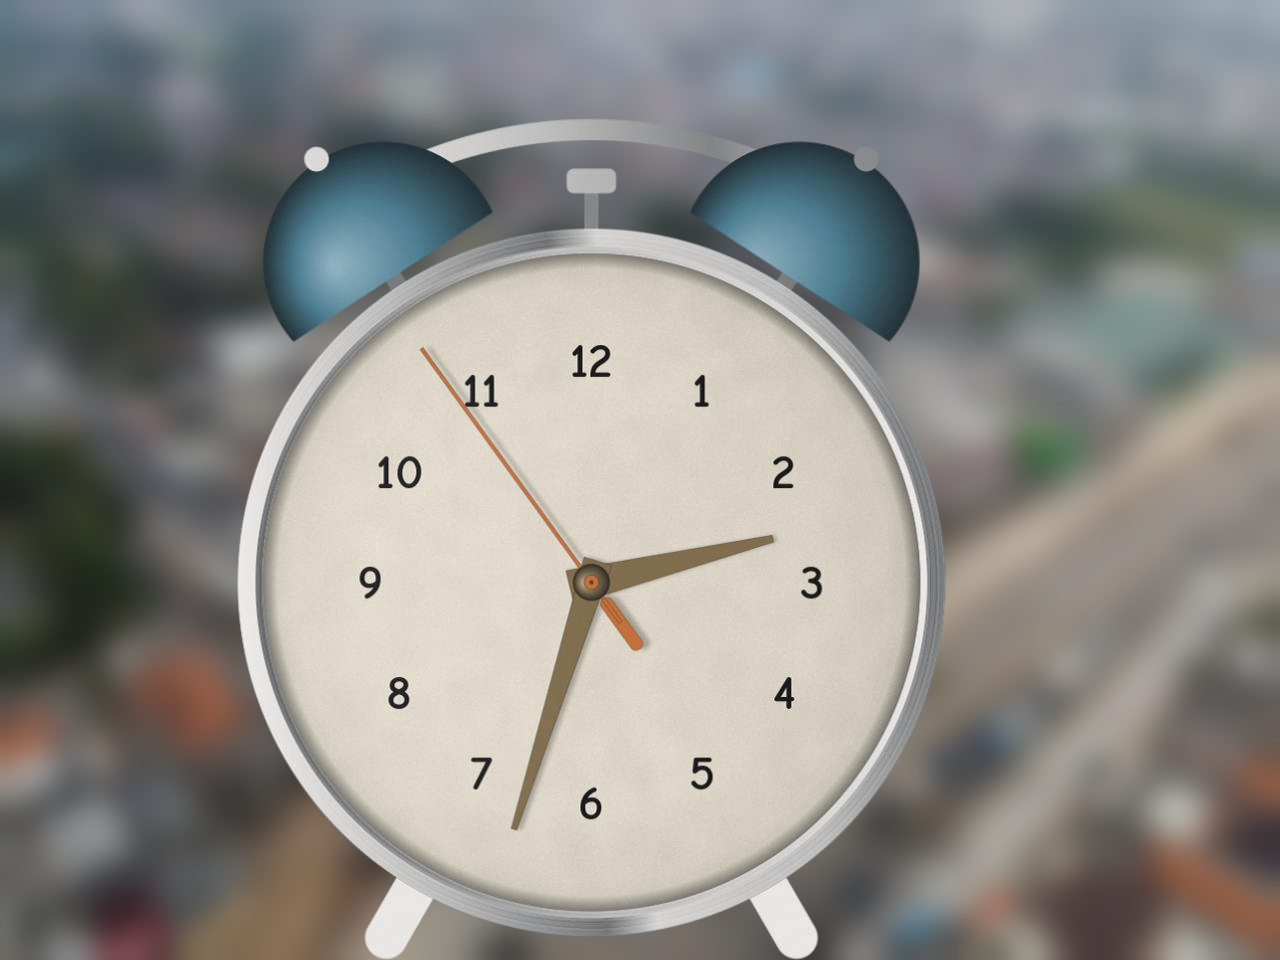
2:32:54
